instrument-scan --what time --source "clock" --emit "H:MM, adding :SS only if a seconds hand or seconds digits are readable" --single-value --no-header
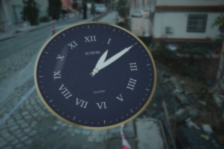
1:10
